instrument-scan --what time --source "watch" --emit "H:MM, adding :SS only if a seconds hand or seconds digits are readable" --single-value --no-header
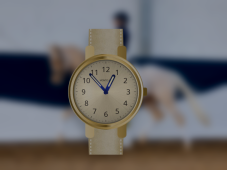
12:53
